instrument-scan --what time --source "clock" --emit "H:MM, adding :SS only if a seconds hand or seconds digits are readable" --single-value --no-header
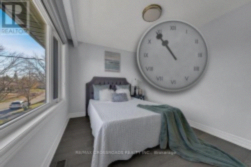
10:54
